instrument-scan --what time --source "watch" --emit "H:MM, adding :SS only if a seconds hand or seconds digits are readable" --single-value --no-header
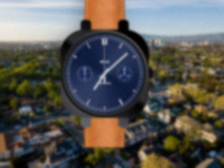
7:08
